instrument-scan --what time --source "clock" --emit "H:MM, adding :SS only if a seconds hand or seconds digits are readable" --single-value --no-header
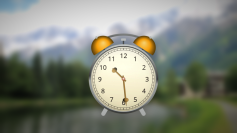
10:29
